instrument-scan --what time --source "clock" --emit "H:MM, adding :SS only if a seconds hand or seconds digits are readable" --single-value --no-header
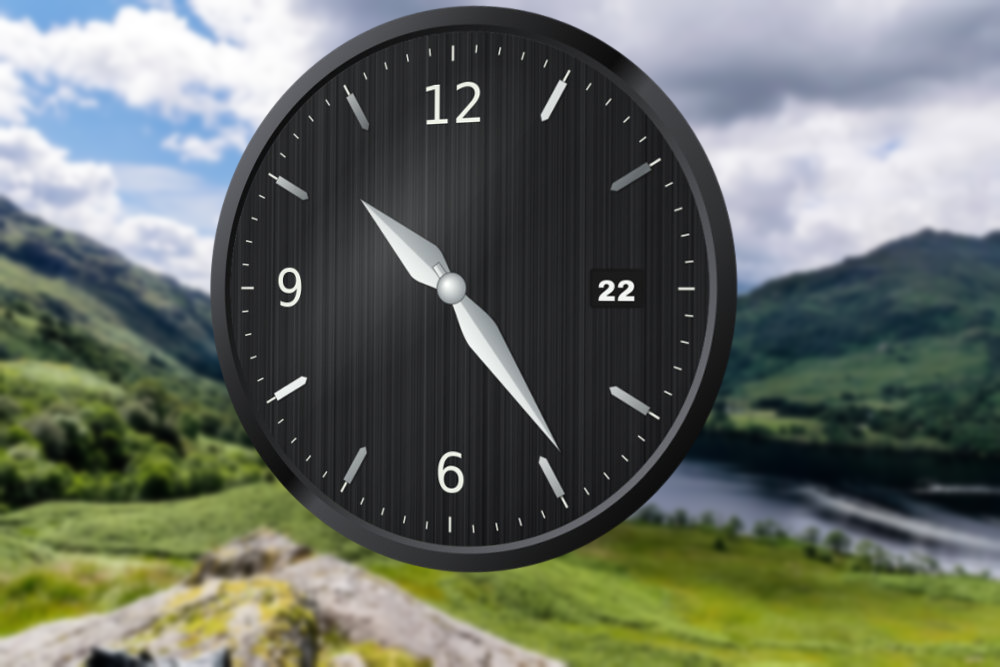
10:24
